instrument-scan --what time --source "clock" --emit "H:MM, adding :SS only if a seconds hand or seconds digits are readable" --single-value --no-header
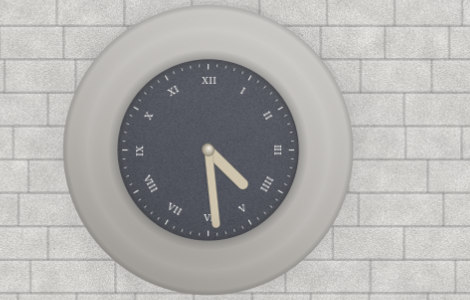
4:29
